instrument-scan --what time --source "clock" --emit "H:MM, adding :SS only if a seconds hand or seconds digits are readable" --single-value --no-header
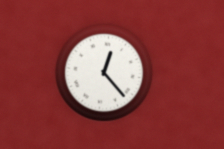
12:22
